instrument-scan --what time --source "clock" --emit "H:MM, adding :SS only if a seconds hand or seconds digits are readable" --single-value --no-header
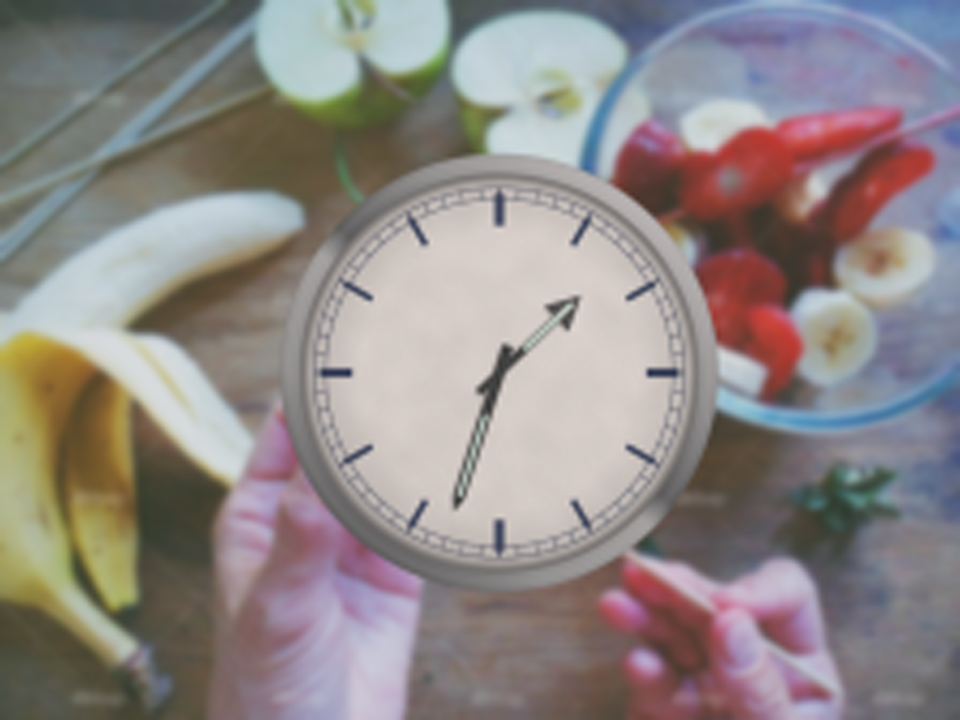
1:33
